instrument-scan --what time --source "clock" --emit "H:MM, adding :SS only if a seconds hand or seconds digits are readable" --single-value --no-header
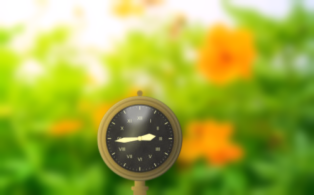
2:44
